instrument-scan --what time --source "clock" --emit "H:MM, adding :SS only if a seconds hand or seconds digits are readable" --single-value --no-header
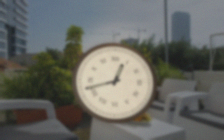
12:42
